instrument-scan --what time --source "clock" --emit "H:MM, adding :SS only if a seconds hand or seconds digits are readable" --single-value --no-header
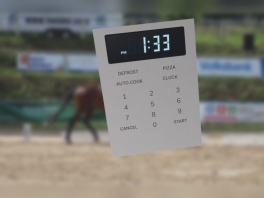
1:33
